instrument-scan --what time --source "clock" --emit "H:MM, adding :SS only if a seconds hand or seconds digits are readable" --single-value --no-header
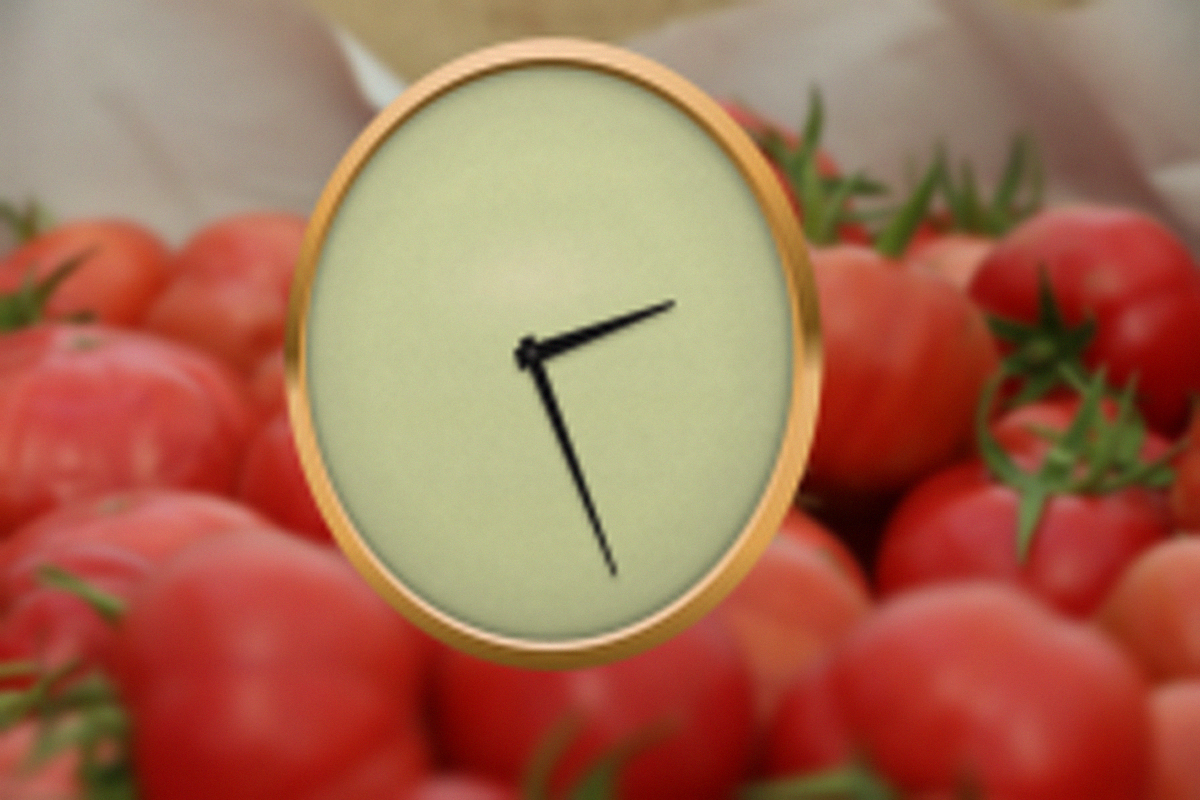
2:26
